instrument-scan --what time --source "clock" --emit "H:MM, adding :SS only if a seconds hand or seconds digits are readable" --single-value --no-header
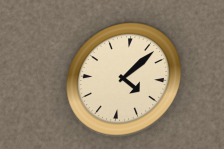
4:07
